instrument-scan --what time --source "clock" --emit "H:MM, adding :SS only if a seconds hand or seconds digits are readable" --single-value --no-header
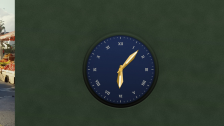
6:07
